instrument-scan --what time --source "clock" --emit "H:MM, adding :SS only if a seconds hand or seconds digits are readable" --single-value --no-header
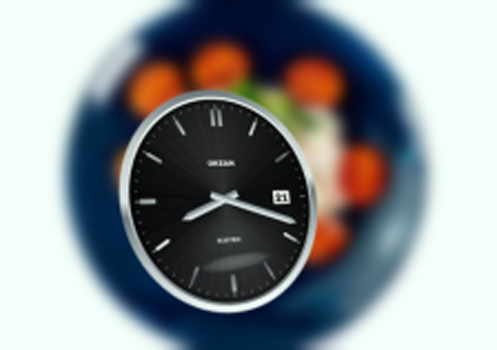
8:18
